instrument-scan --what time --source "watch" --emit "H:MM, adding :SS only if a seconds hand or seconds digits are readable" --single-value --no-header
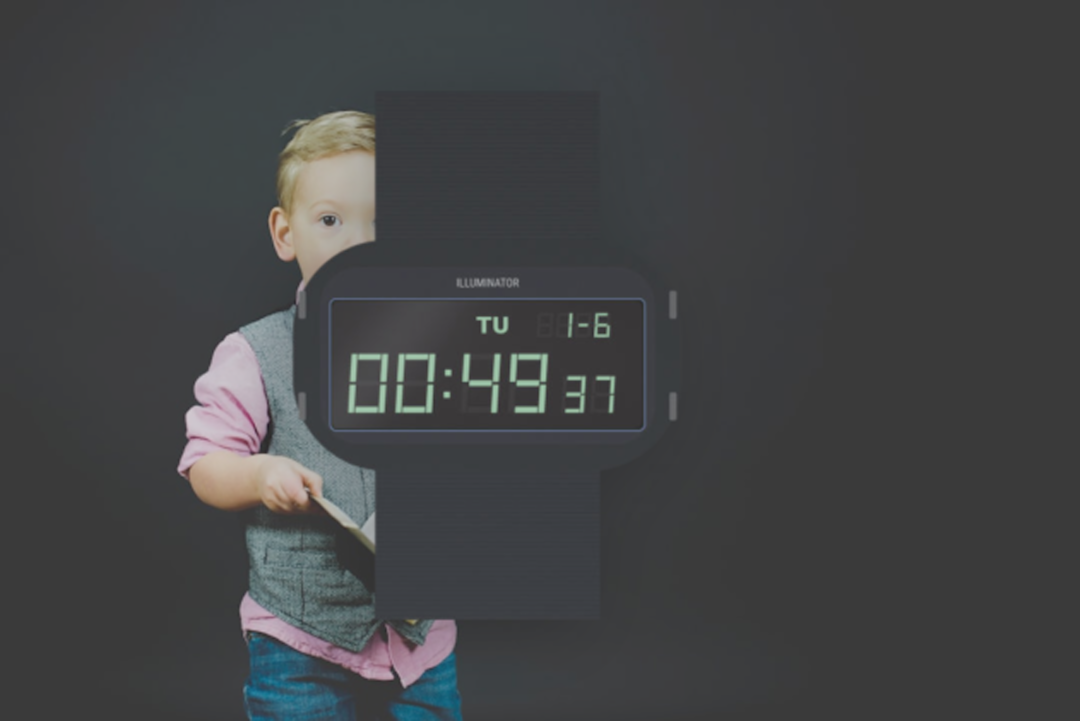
0:49:37
